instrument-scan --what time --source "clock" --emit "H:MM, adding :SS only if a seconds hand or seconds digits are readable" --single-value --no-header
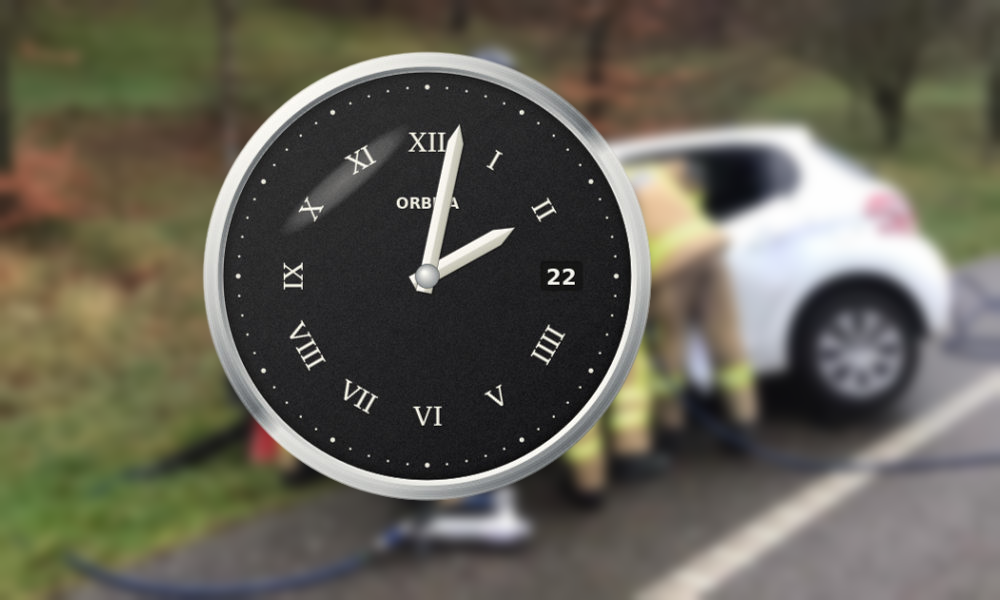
2:02
